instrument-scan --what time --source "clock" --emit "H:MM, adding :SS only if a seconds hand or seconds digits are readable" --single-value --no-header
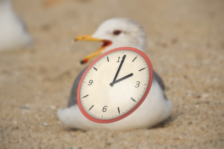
2:01
